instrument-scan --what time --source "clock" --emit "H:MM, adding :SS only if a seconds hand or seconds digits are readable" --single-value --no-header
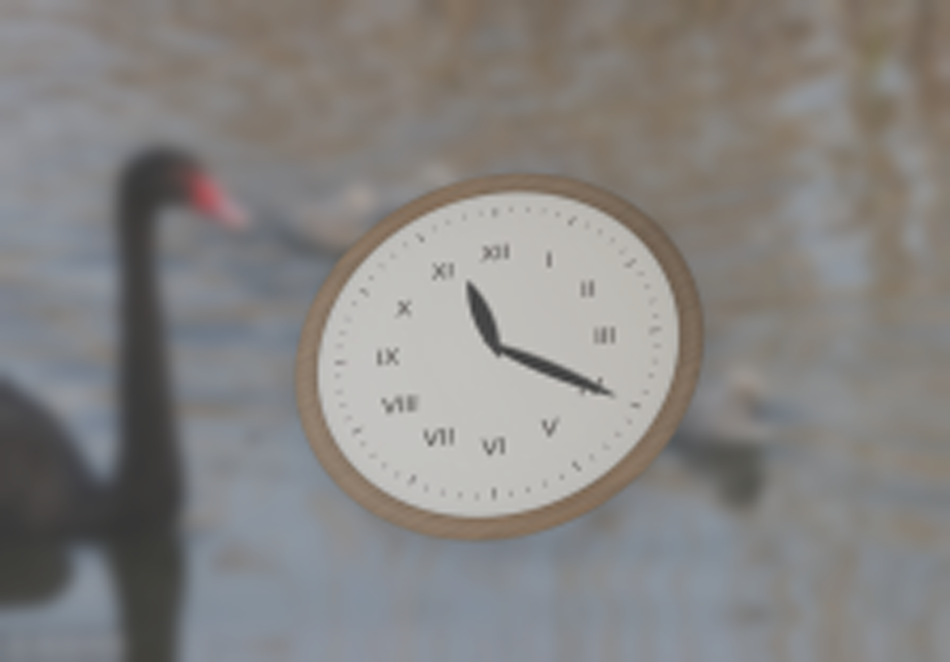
11:20
